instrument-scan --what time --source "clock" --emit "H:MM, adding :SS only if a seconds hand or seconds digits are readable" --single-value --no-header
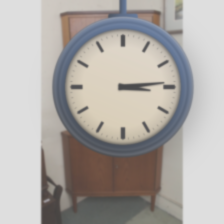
3:14
